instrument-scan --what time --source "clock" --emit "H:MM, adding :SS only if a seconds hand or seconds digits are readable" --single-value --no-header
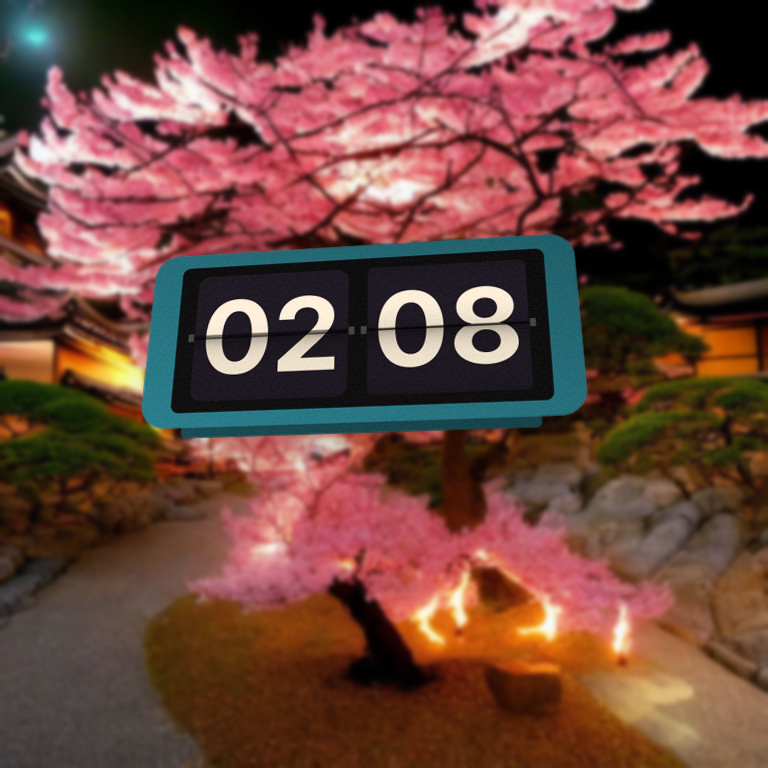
2:08
